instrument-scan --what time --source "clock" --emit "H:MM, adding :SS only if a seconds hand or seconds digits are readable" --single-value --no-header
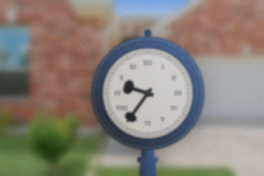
9:36
